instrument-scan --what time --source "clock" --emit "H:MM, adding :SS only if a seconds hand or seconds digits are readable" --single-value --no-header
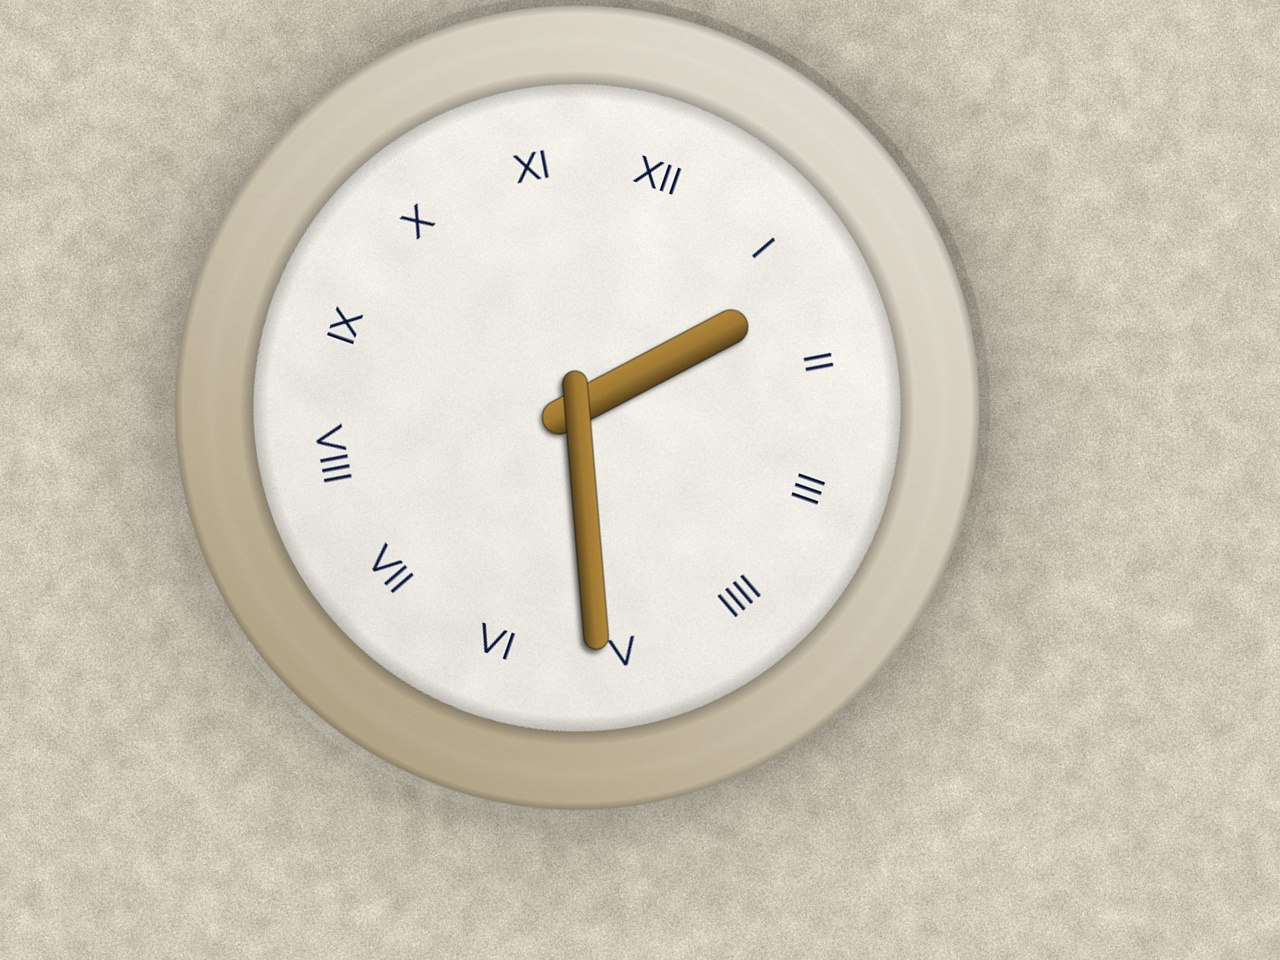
1:26
